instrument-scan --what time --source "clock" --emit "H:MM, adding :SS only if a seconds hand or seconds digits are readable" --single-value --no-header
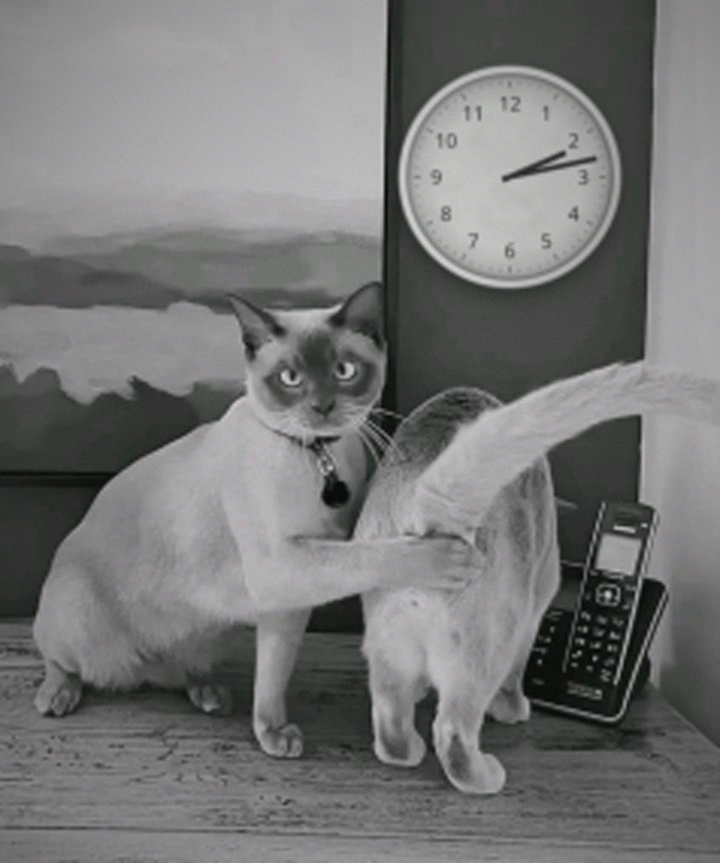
2:13
